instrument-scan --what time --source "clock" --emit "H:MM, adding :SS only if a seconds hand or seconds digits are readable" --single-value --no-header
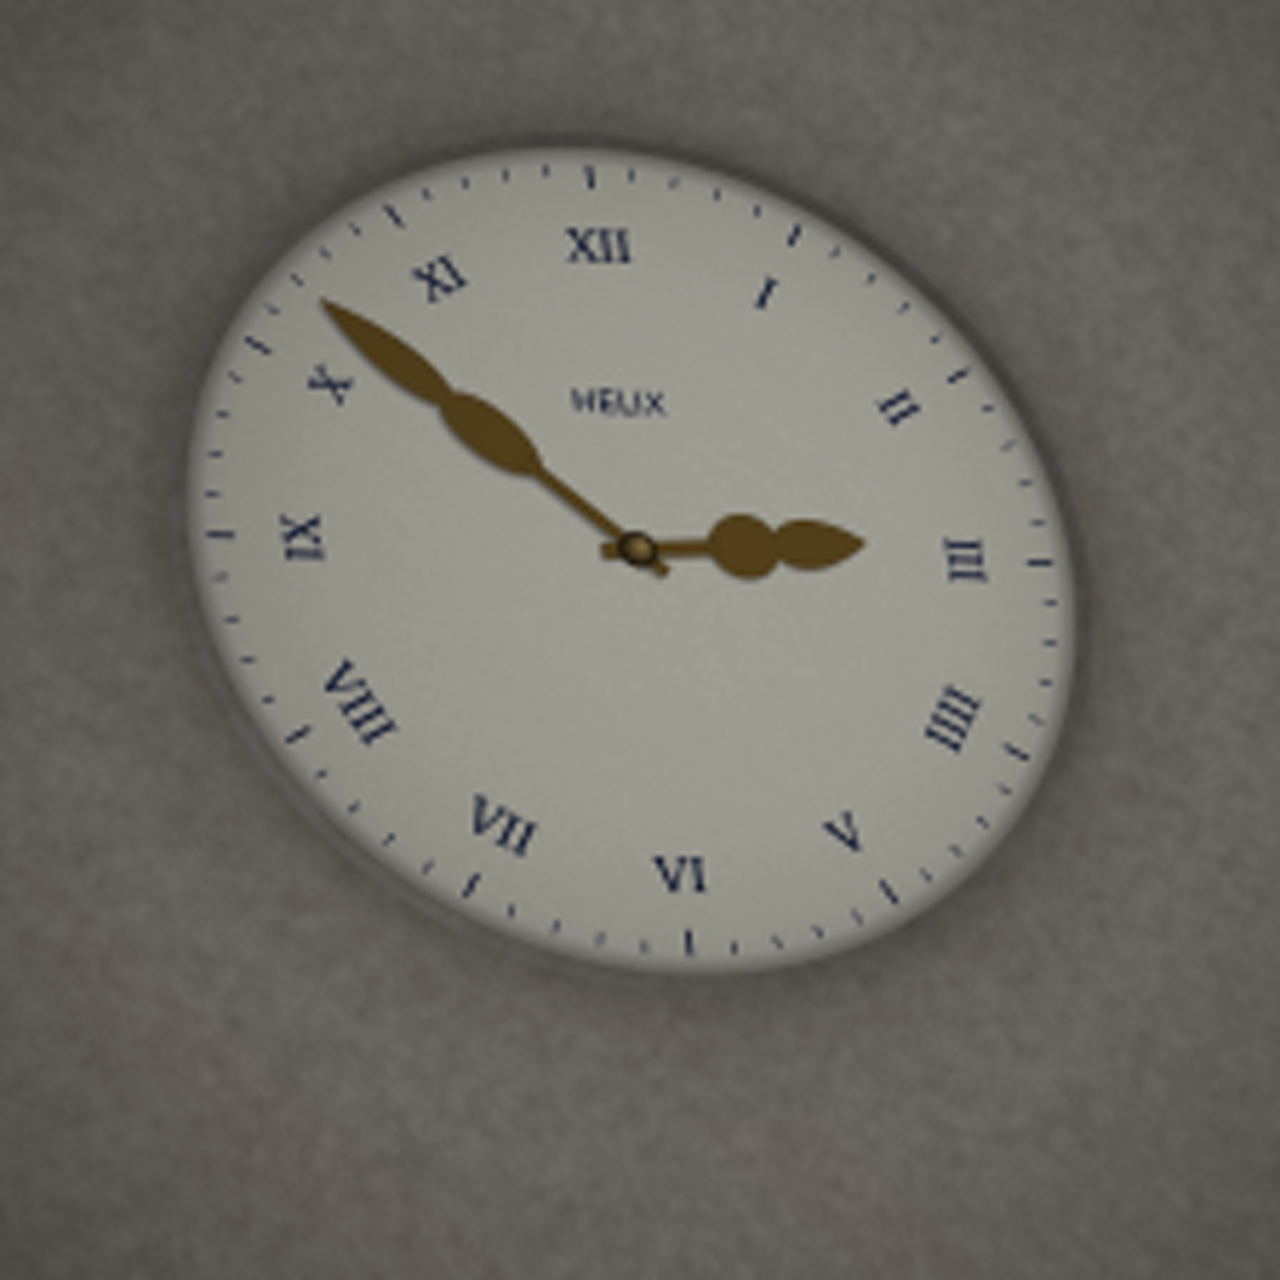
2:52
